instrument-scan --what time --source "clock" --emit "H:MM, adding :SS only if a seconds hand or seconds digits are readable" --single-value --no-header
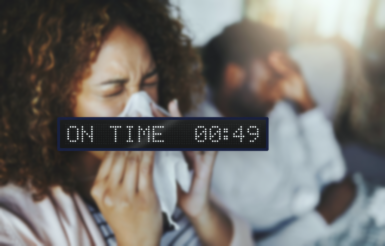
0:49
